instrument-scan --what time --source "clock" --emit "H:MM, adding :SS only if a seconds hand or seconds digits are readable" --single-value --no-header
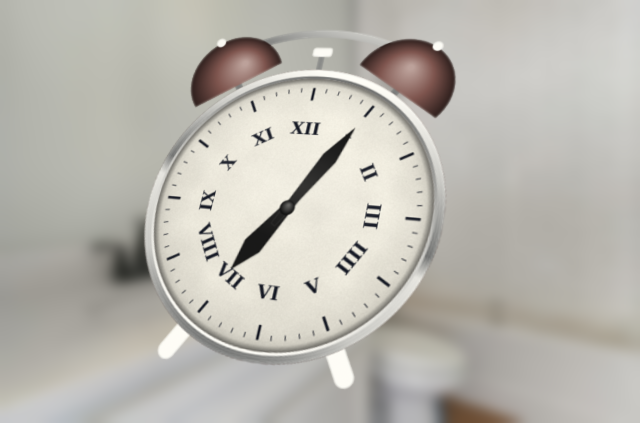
7:05
